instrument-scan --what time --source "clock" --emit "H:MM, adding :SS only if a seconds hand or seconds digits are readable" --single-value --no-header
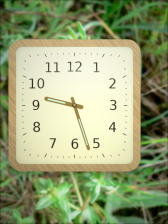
9:27
